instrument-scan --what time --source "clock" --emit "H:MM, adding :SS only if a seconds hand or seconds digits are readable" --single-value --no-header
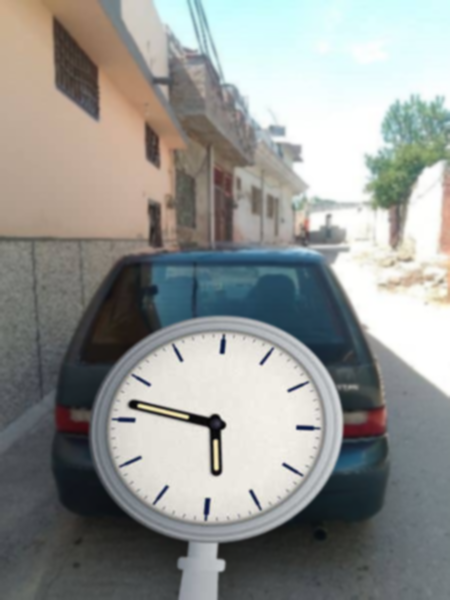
5:47
